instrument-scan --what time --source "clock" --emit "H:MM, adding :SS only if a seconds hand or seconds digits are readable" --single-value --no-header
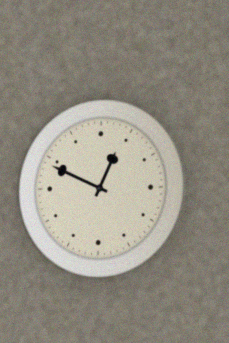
12:49
